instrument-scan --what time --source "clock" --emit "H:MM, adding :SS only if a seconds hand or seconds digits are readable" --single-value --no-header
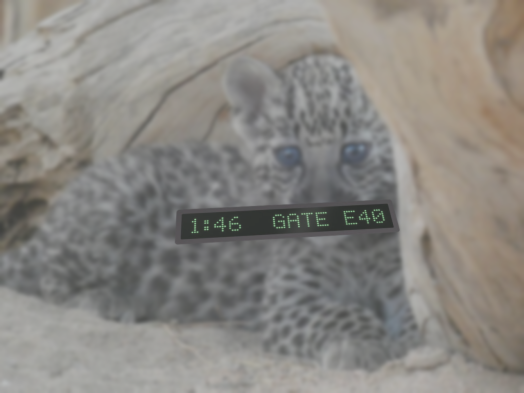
1:46
